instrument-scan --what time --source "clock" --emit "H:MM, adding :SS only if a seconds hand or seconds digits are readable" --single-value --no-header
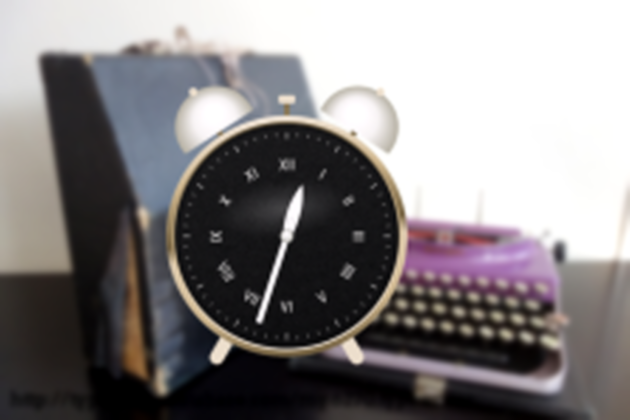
12:33
